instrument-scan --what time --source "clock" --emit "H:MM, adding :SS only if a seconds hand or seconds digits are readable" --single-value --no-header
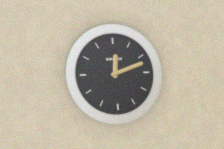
12:12
